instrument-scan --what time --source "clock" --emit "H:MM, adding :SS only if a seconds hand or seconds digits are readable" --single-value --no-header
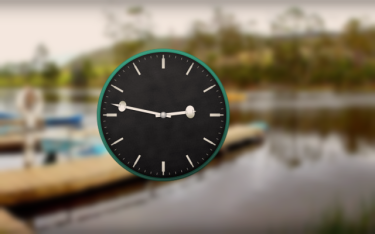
2:47
